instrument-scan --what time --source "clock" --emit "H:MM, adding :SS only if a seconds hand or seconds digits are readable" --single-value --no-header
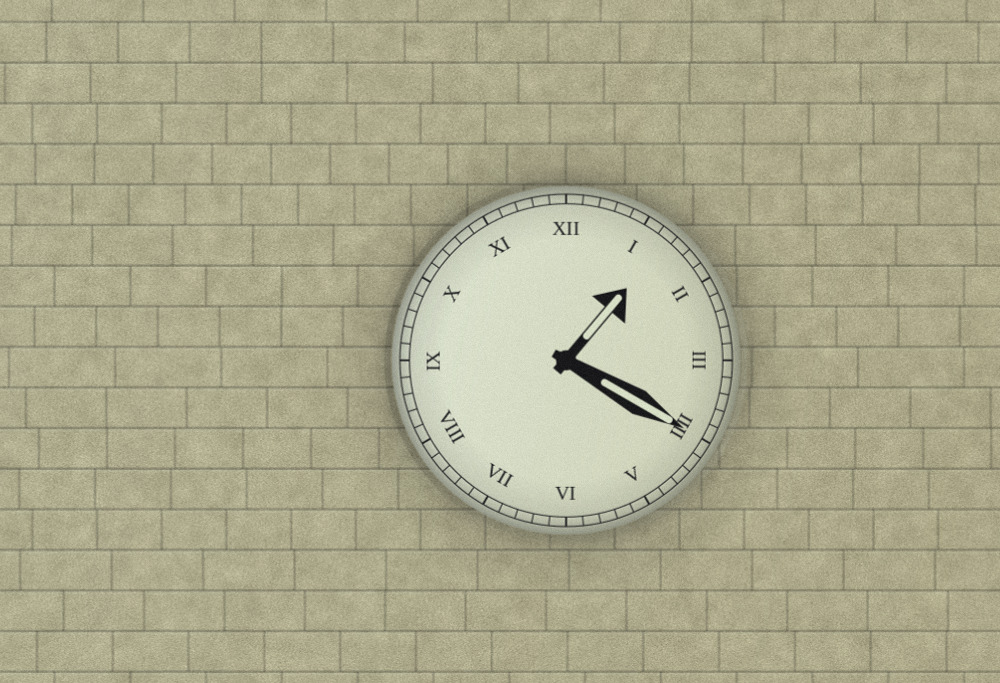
1:20
